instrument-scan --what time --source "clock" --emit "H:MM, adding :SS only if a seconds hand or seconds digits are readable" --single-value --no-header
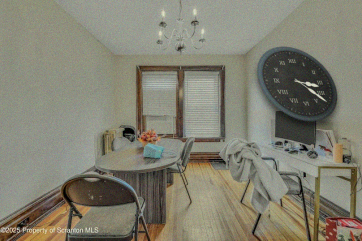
3:22
